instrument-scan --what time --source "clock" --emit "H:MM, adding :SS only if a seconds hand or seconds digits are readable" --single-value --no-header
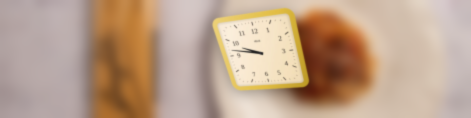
9:47
